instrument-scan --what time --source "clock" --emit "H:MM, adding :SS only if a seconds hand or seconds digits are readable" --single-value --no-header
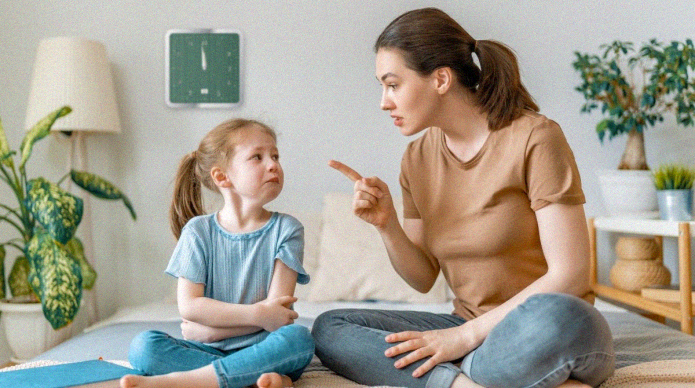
11:59
